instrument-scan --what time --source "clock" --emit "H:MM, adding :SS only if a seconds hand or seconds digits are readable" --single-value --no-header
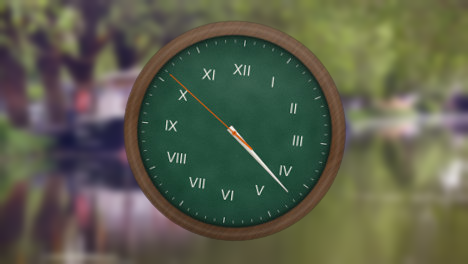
4:21:51
